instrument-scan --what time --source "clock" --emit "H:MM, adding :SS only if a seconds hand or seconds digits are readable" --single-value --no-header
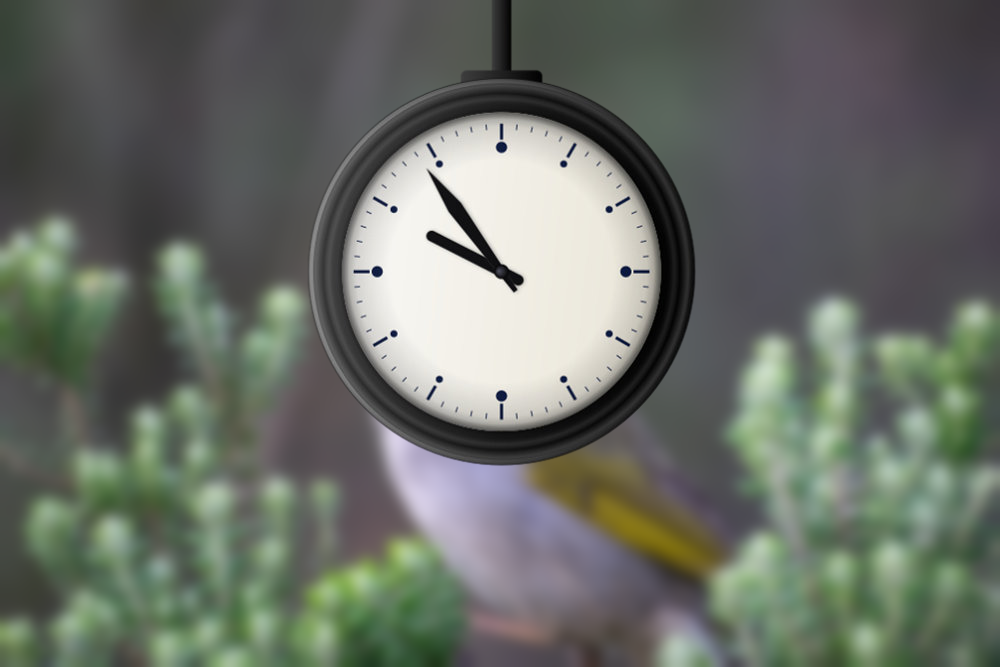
9:54
